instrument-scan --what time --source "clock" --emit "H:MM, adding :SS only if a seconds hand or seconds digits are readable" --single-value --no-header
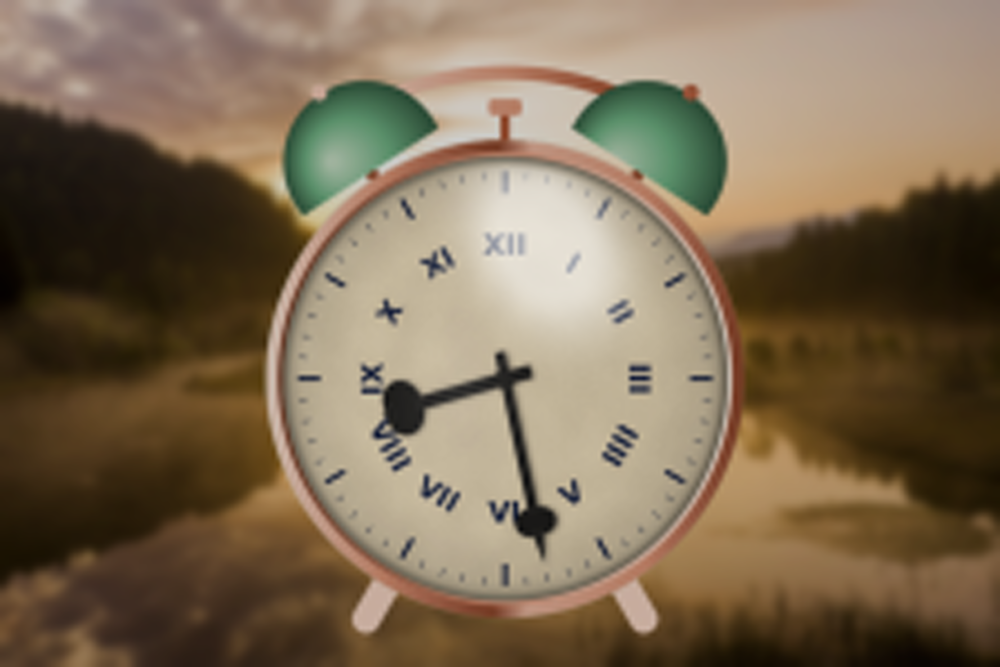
8:28
